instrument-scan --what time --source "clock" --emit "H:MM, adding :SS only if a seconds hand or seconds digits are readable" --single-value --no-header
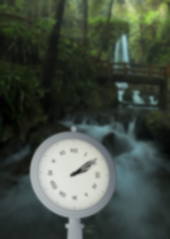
2:09
